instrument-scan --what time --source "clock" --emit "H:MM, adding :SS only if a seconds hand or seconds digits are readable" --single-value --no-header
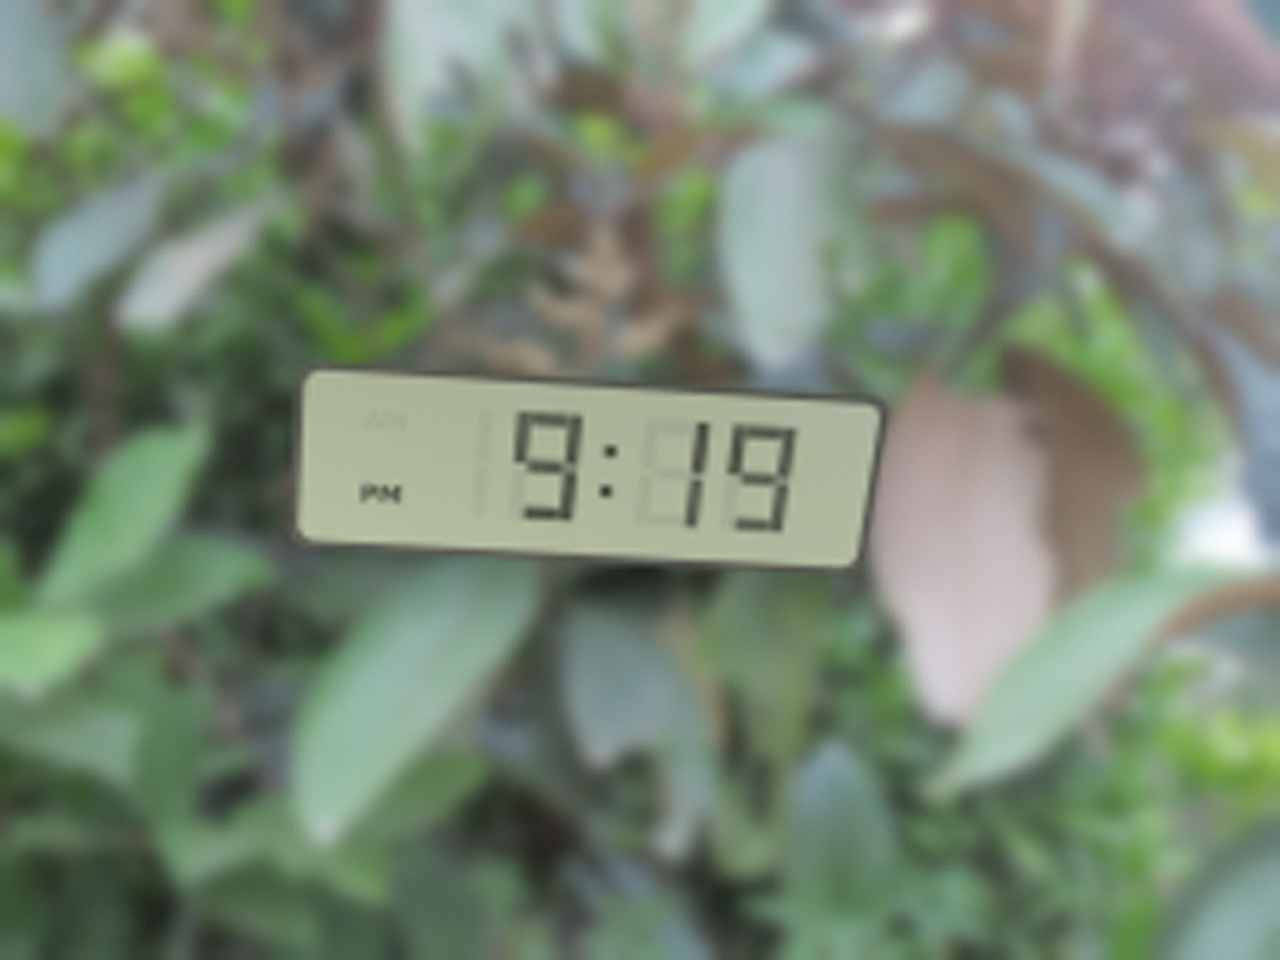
9:19
